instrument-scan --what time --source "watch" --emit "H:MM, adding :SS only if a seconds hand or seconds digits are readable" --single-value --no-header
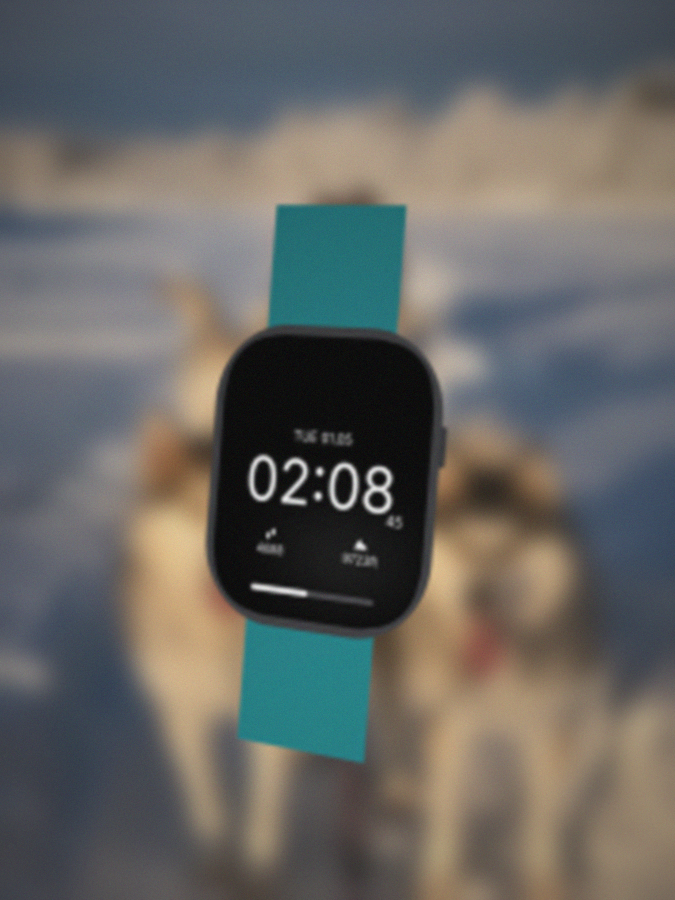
2:08
